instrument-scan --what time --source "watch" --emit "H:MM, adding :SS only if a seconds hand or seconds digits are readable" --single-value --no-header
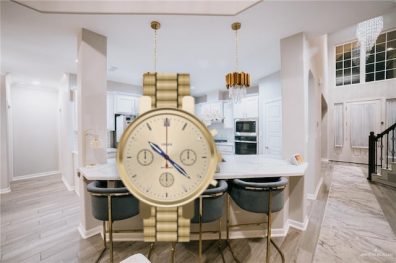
10:22
